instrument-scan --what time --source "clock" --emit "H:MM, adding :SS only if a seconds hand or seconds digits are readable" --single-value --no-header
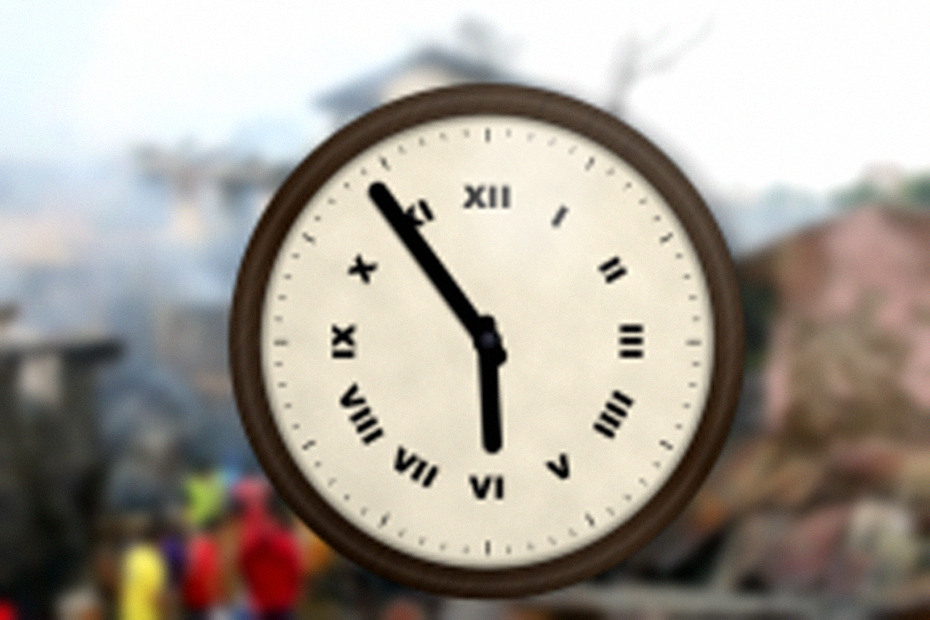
5:54
